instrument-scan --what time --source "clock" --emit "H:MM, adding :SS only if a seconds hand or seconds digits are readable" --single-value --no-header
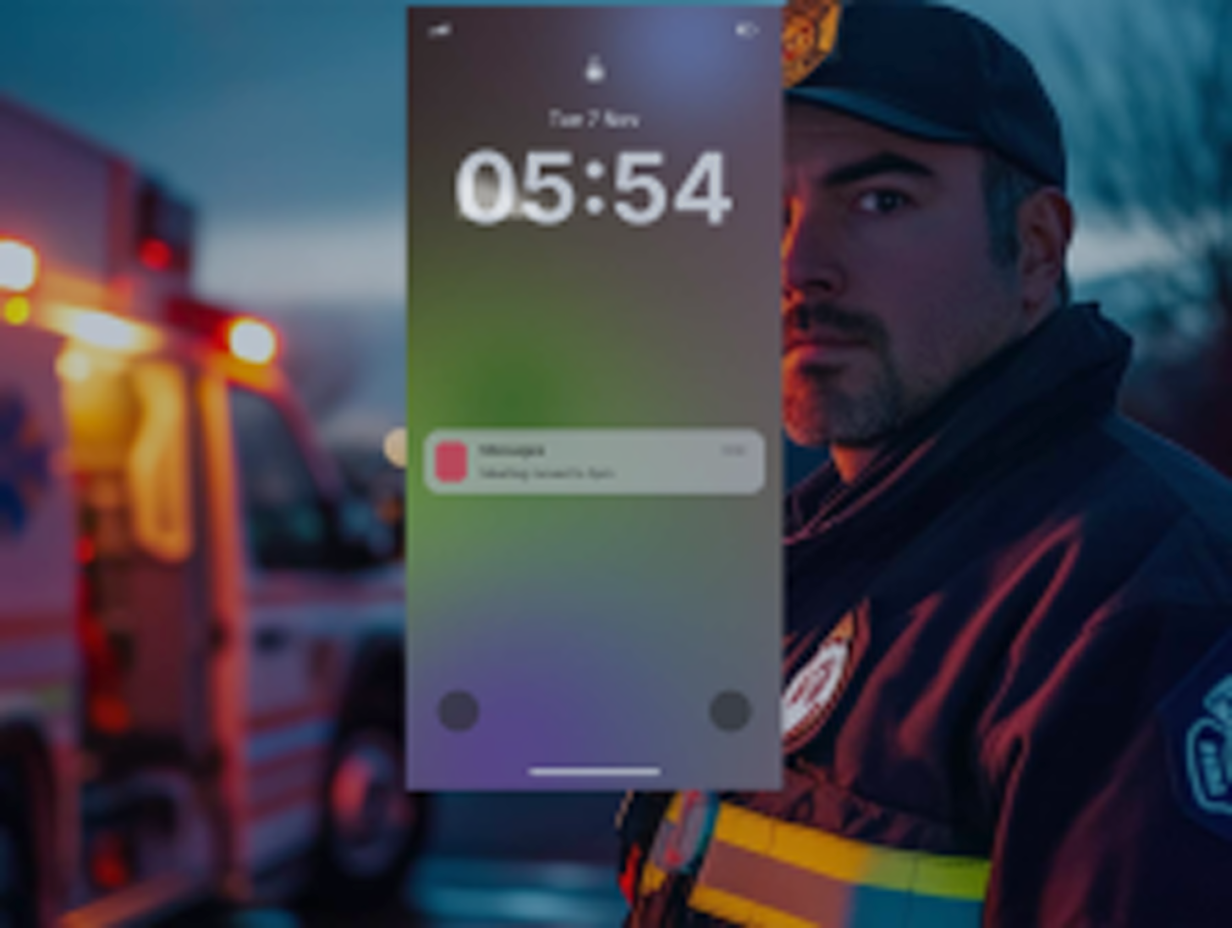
5:54
